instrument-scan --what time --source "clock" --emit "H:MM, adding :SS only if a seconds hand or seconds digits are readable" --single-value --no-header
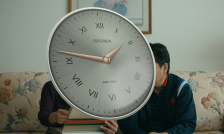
1:47
